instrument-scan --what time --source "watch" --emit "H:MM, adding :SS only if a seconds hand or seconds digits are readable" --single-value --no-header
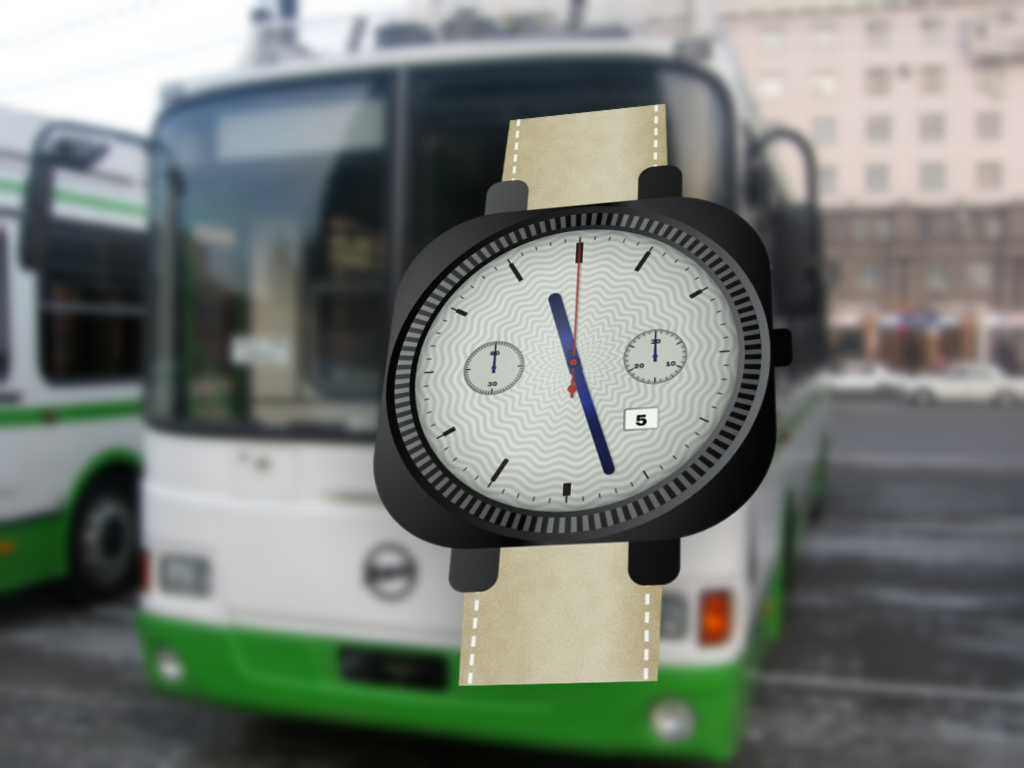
11:27
